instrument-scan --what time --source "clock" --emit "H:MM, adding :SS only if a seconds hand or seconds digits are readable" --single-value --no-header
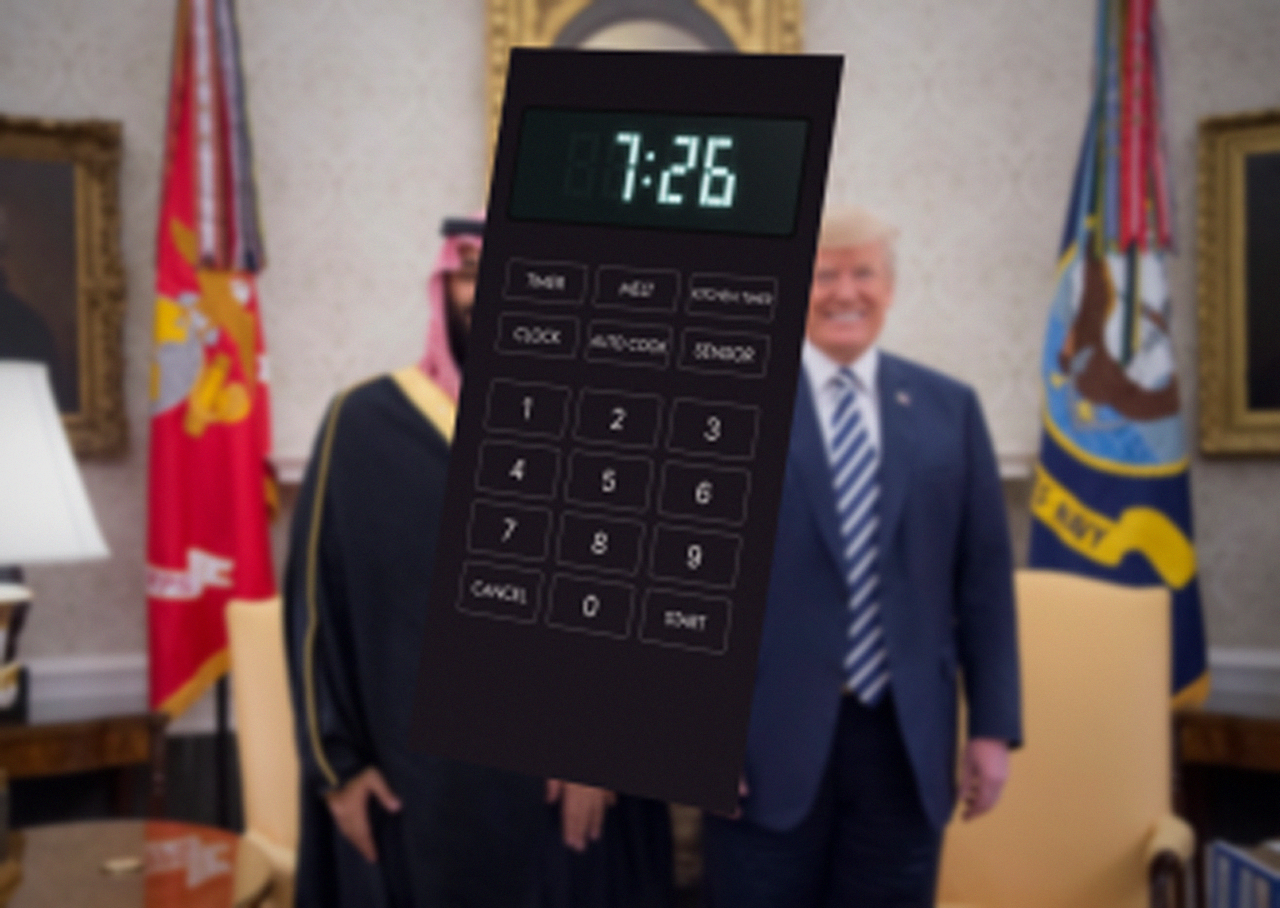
7:26
